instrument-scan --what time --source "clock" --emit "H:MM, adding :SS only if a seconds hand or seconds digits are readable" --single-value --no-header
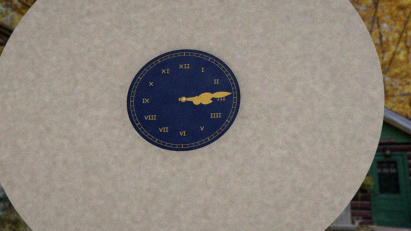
3:14
